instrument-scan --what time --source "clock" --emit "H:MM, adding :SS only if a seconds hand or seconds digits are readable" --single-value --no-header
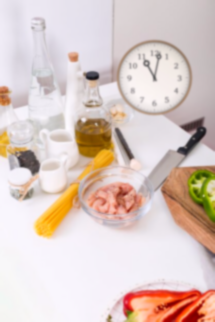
11:02
